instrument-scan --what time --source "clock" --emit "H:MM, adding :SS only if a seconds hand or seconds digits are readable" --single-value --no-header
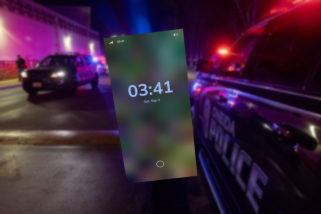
3:41
